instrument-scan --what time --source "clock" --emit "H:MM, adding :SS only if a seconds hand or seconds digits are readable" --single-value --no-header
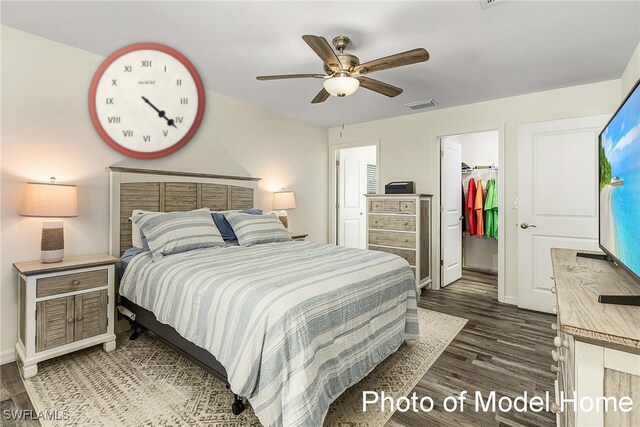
4:22
